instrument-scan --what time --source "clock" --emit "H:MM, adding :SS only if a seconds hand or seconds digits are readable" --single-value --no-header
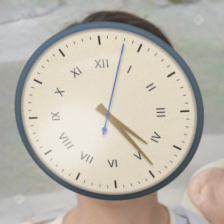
4:24:03
